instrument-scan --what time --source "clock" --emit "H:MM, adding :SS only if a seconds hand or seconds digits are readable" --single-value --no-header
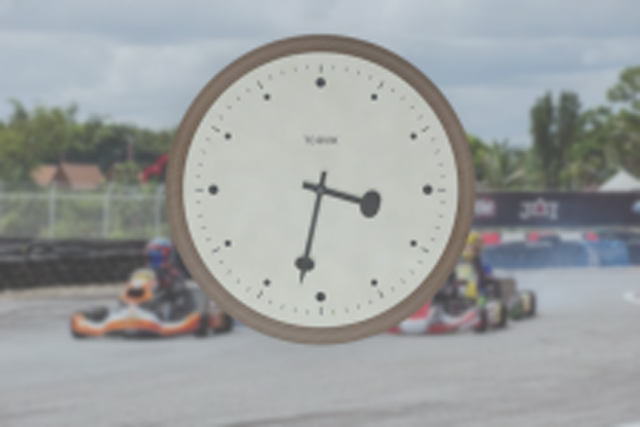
3:32
